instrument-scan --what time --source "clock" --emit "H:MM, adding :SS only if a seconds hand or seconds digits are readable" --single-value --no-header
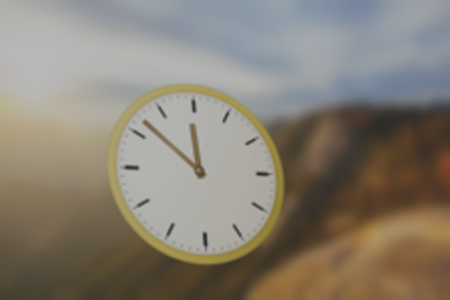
11:52
